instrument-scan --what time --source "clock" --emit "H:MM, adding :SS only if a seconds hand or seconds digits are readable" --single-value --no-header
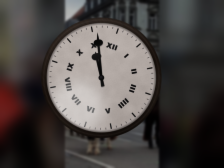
10:56
